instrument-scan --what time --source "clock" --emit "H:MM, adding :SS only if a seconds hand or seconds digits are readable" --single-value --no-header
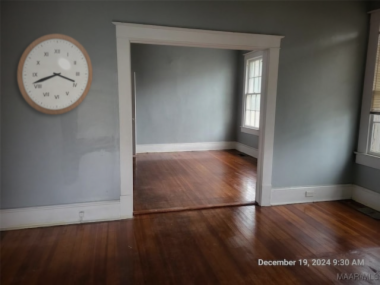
3:42
